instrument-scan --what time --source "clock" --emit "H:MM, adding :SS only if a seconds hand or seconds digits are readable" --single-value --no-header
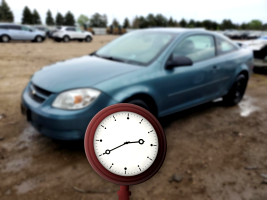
2:40
